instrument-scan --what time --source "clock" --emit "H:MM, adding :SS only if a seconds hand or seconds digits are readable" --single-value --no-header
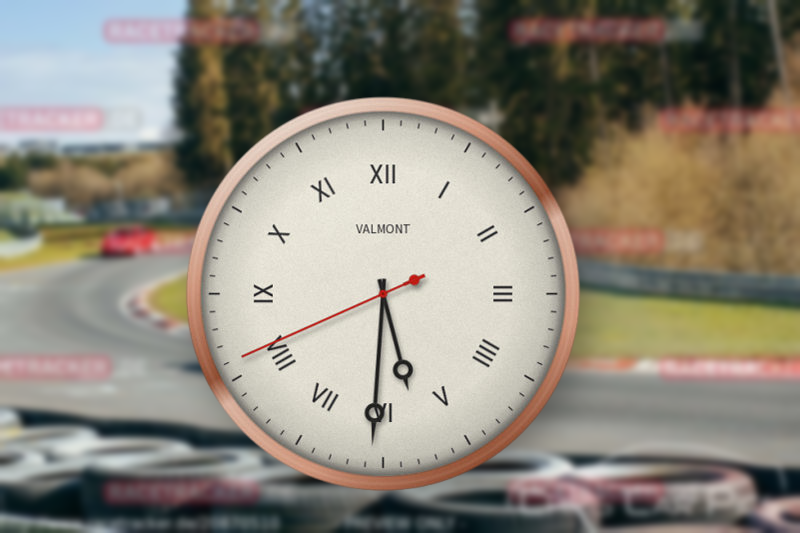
5:30:41
